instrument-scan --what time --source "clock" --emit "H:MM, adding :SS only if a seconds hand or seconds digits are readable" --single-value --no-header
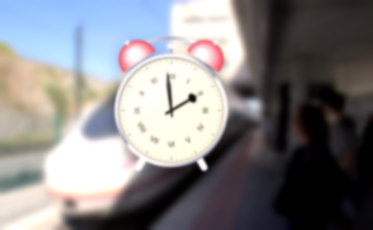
1:59
